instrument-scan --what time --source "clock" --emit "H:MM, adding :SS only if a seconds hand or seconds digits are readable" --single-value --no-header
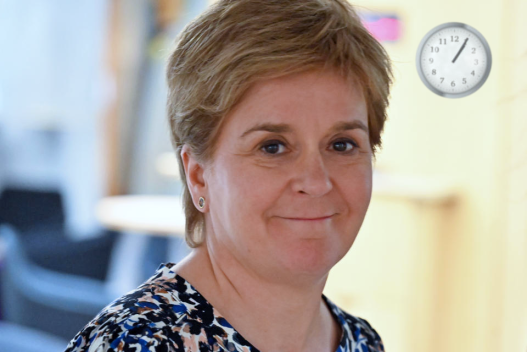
1:05
